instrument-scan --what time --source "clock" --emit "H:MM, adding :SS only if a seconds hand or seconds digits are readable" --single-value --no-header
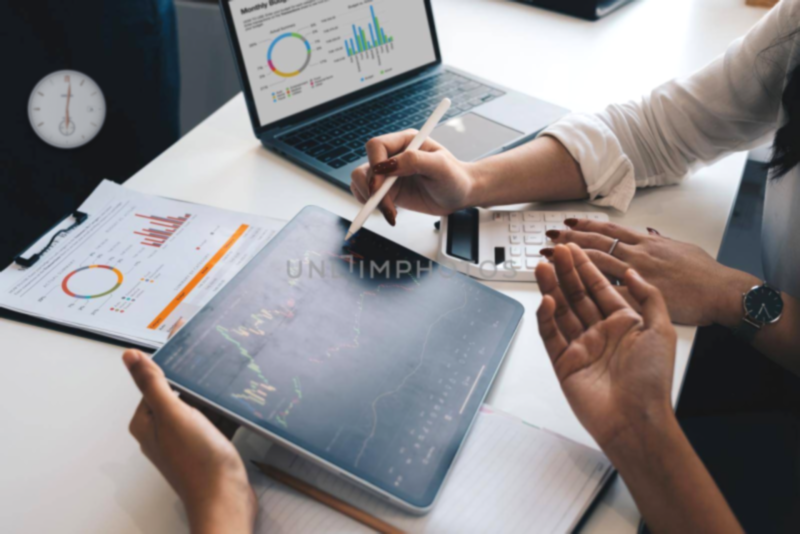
6:01
